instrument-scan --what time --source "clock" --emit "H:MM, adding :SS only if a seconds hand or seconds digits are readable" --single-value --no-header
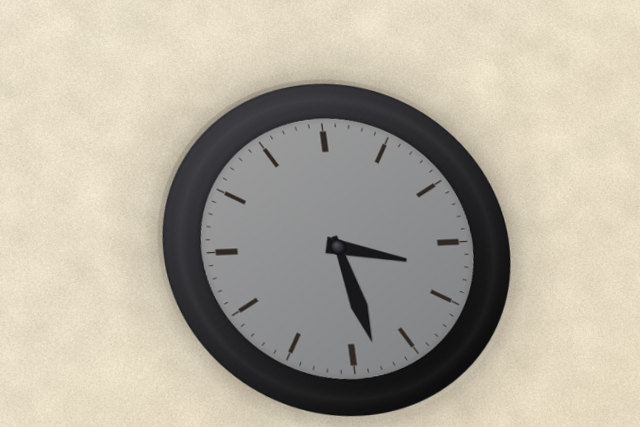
3:28
